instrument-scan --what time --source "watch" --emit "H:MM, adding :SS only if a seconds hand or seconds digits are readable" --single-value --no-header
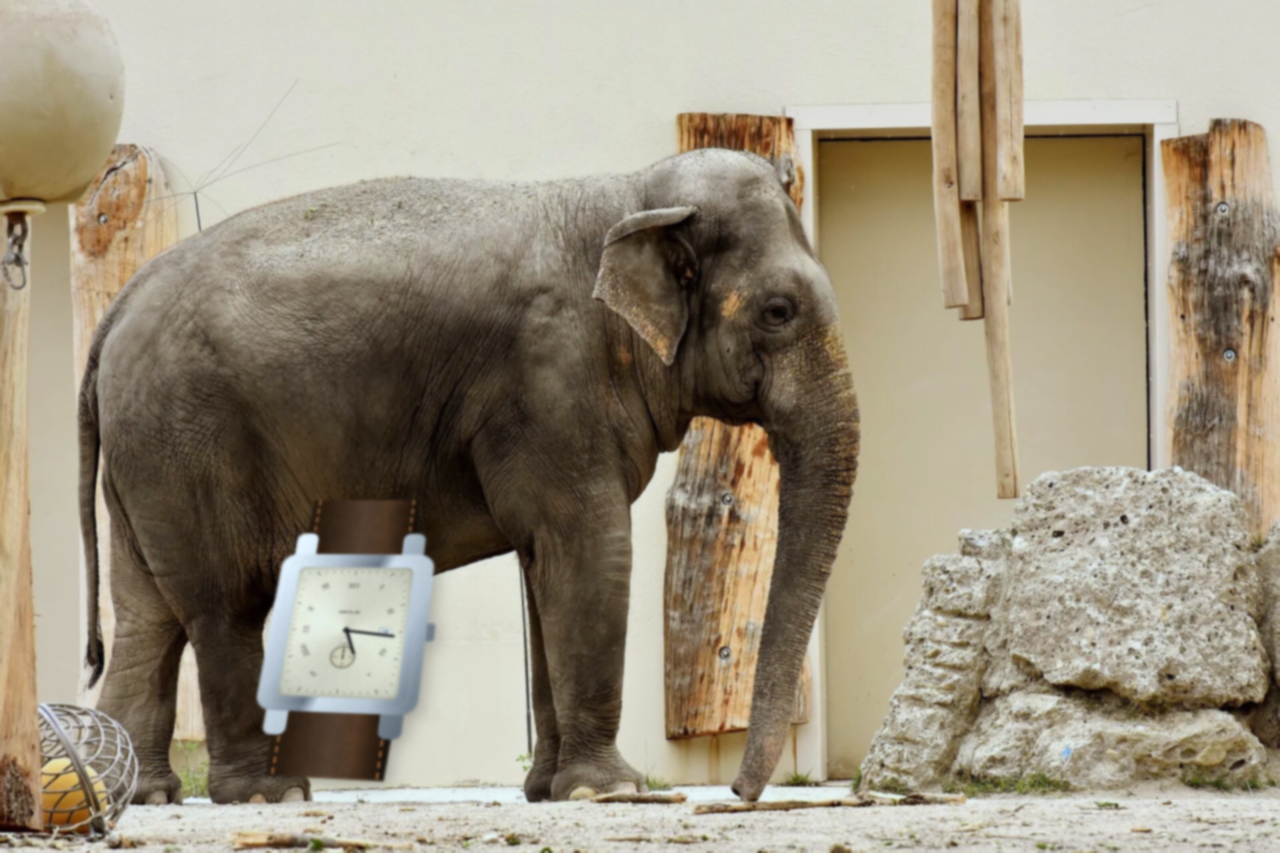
5:16
